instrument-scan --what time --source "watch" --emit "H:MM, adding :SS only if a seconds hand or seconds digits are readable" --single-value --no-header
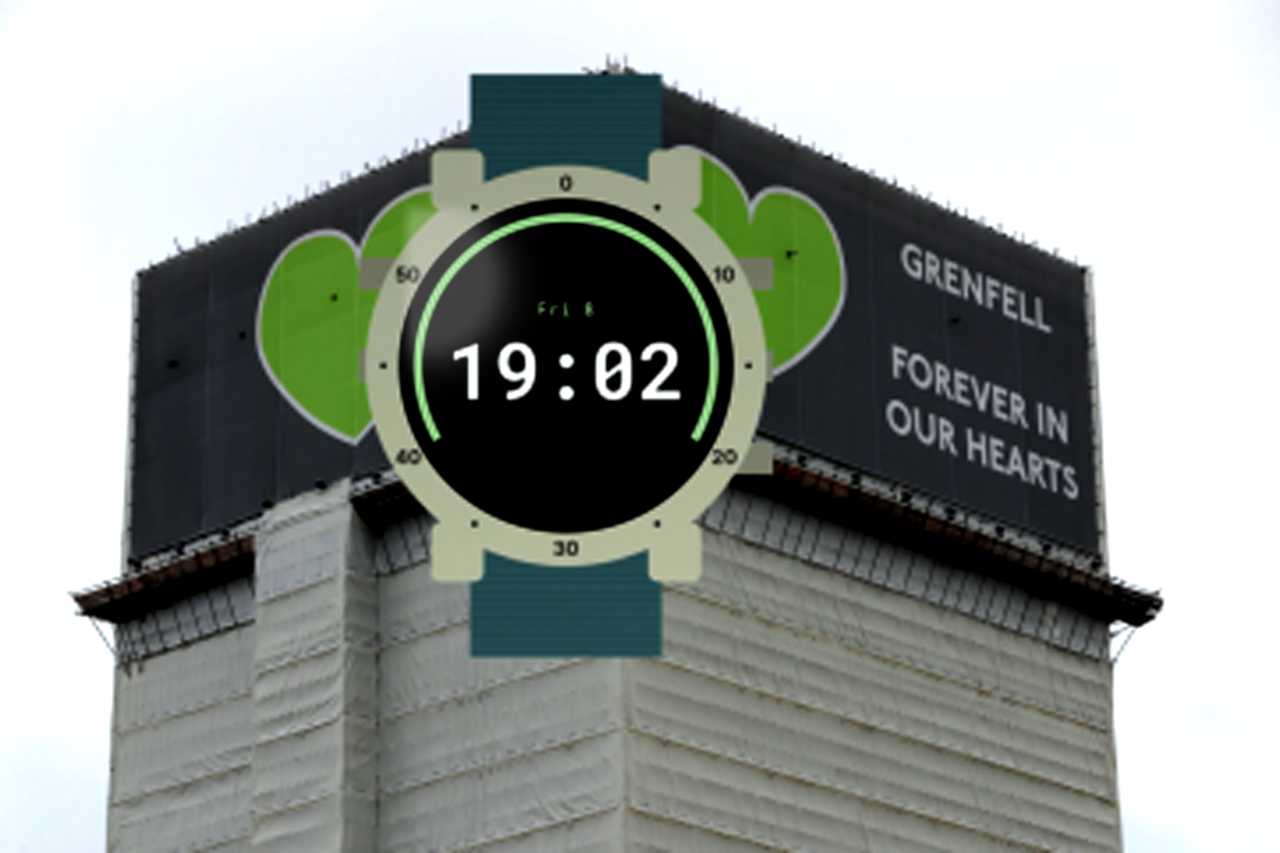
19:02
